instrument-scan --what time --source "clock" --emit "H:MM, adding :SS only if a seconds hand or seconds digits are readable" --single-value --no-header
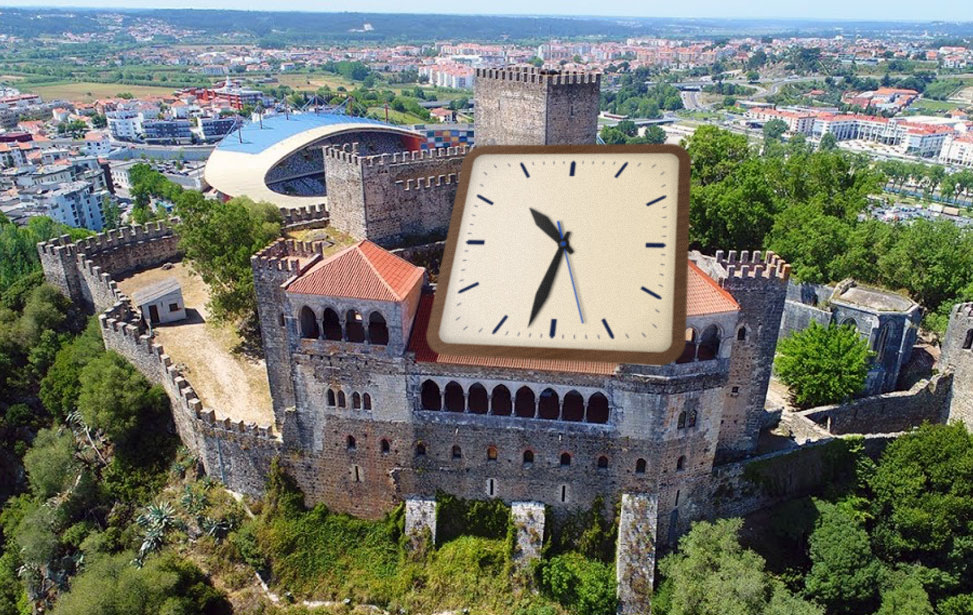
10:32:27
